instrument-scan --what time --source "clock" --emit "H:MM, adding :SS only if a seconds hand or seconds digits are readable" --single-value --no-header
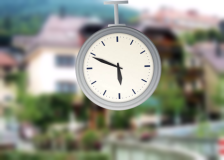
5:49
